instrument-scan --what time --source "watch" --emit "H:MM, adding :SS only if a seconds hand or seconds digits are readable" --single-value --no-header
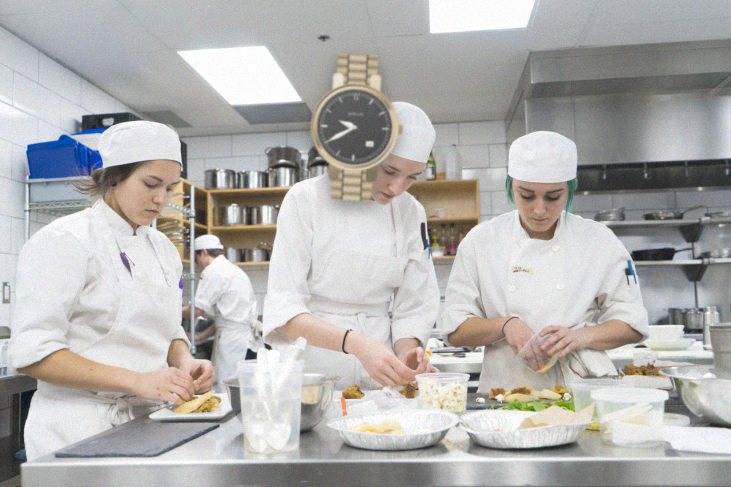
9:40
